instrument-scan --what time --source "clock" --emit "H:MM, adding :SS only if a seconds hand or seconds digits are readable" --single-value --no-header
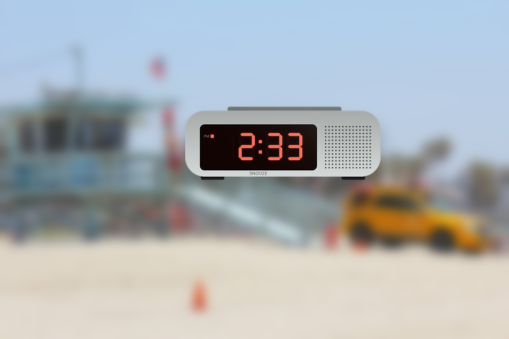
2:33
